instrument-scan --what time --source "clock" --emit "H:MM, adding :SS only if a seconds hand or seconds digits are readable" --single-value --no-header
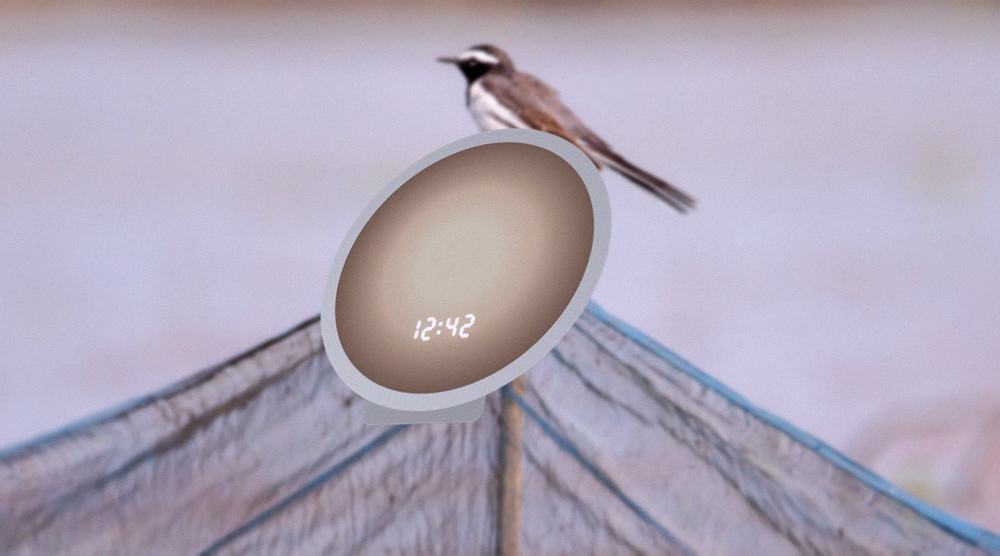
12:42
